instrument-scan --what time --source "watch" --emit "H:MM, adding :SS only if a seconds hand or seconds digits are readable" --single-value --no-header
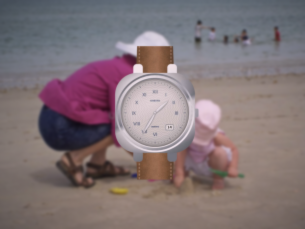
1:35
